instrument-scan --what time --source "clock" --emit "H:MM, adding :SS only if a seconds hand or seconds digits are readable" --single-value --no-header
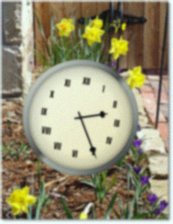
2:25
